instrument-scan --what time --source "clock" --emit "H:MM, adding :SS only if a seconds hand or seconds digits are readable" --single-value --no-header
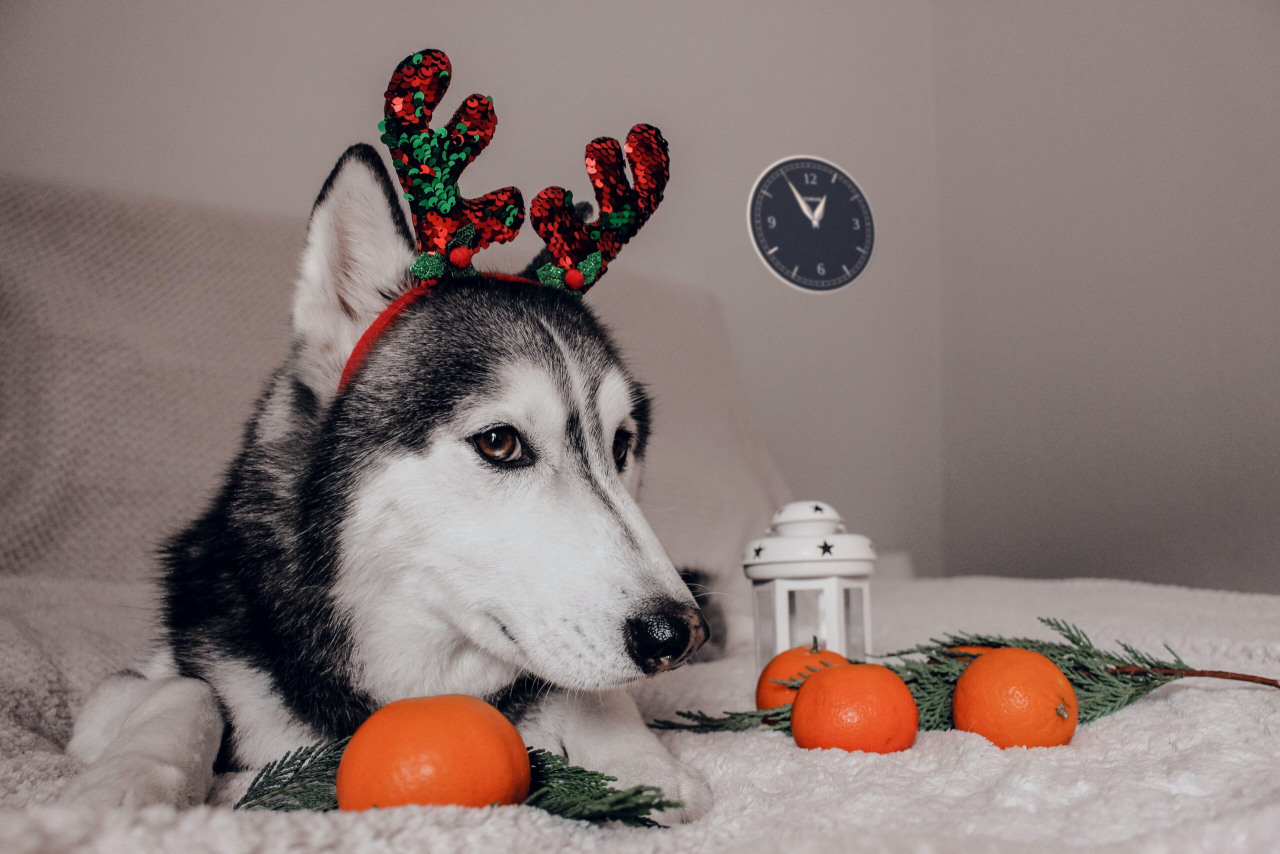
12:55
